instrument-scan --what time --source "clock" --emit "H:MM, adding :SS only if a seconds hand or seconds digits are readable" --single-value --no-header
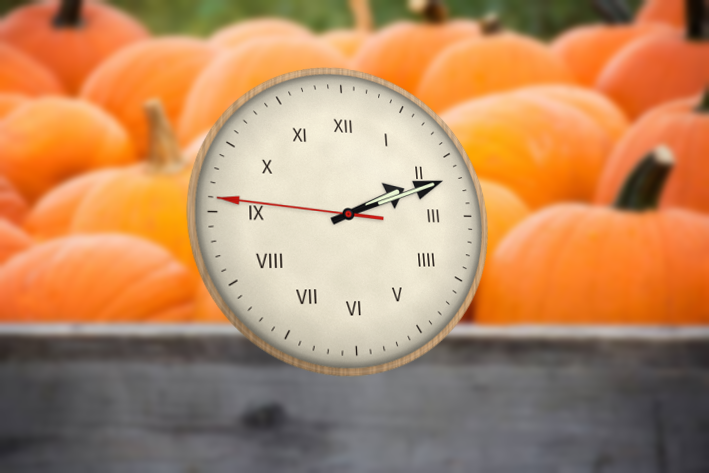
2:11:46
